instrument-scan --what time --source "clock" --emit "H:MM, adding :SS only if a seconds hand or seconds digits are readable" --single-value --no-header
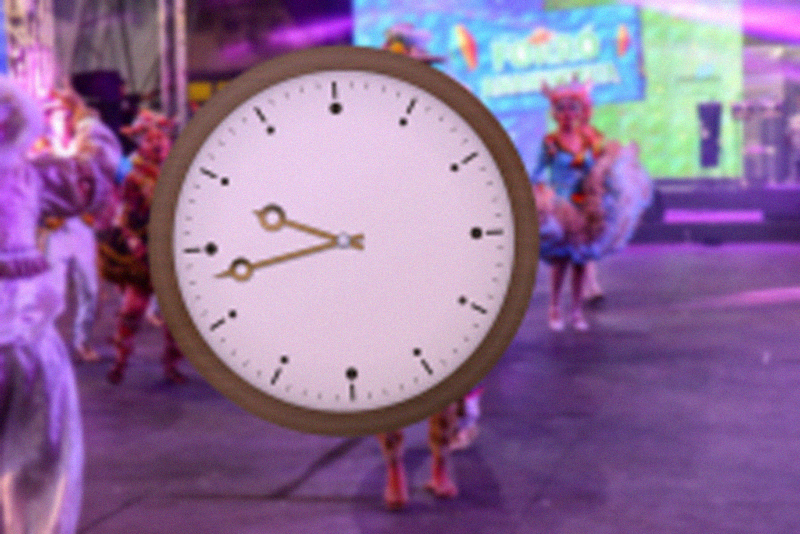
9:43
